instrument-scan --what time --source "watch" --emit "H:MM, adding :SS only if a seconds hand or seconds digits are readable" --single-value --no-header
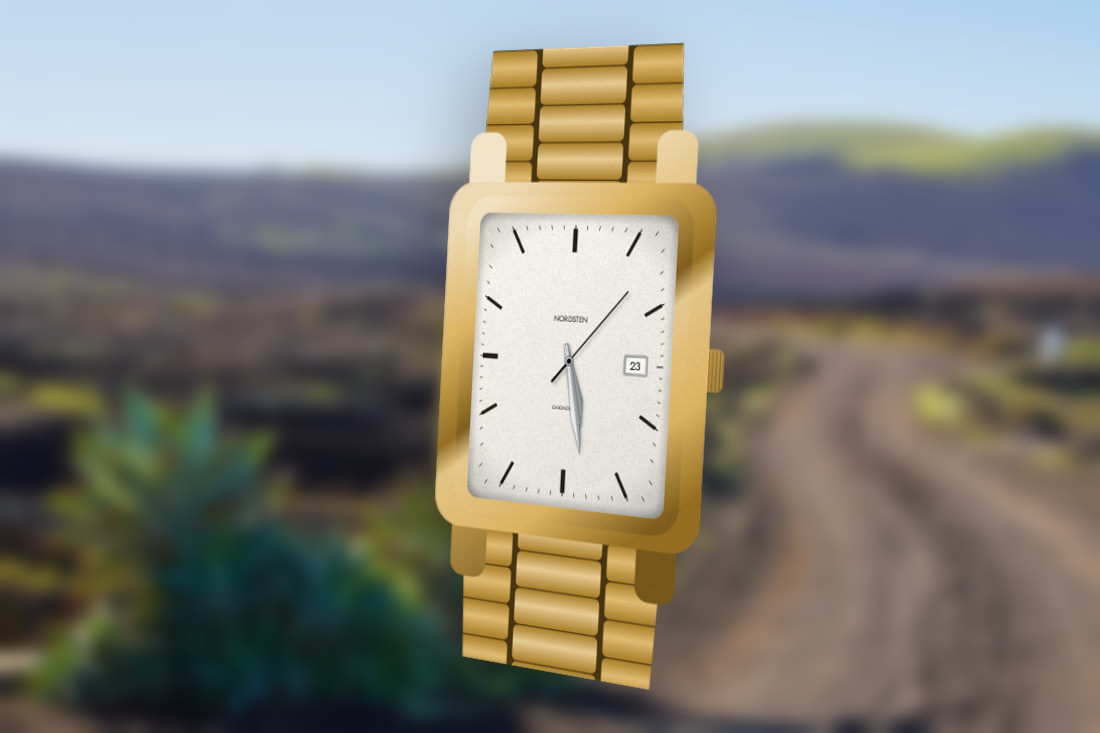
5:28:07
